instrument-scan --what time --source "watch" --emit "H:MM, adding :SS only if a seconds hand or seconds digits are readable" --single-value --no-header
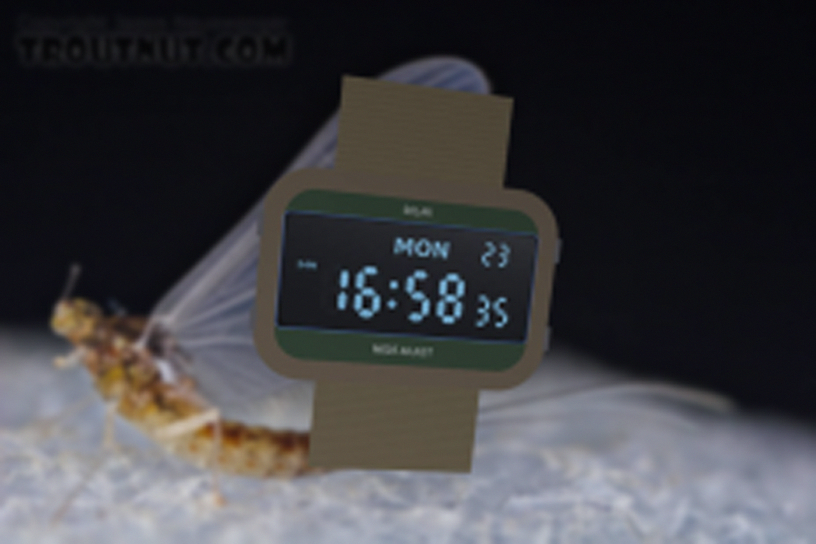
16:58:35
